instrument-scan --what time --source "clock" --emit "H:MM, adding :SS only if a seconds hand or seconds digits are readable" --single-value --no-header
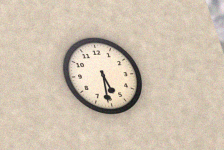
5:31
